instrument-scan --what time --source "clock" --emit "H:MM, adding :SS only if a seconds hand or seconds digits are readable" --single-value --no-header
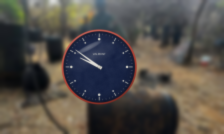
9:51
